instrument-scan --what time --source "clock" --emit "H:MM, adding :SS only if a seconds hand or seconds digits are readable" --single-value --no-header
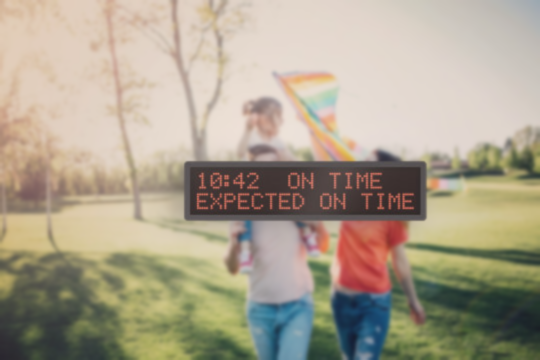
10:42
